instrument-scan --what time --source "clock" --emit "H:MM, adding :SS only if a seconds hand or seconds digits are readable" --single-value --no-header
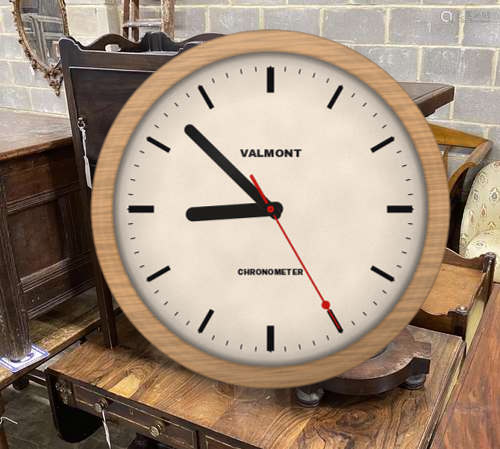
8:52:25
